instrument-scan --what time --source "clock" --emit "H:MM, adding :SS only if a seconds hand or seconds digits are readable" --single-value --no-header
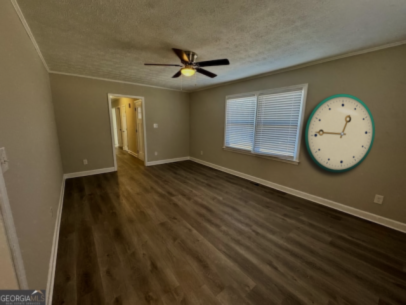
12:46
